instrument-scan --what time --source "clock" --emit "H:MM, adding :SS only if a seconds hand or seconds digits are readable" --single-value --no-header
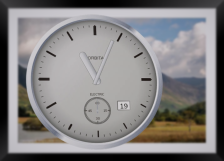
11:04
